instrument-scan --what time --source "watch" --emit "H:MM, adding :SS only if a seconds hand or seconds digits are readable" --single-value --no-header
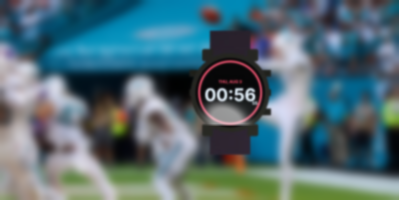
0:56
